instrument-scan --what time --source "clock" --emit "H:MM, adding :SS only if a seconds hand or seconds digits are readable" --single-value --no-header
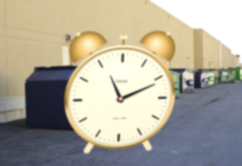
11:11
